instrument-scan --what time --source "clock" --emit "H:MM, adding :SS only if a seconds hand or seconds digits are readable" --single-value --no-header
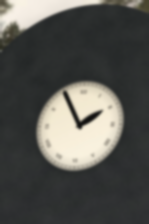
1:55
